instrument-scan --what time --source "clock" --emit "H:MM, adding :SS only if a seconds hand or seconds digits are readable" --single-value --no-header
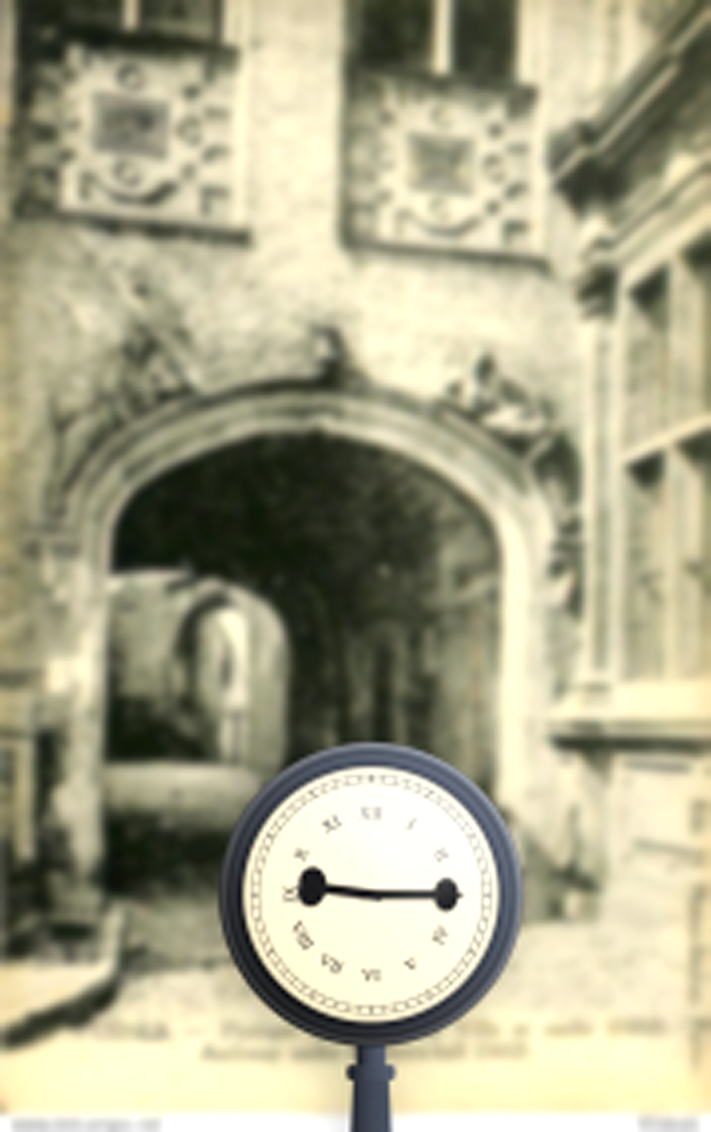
9:15
